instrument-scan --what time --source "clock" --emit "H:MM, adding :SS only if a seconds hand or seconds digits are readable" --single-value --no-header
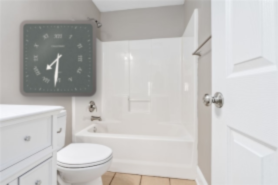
7:31
